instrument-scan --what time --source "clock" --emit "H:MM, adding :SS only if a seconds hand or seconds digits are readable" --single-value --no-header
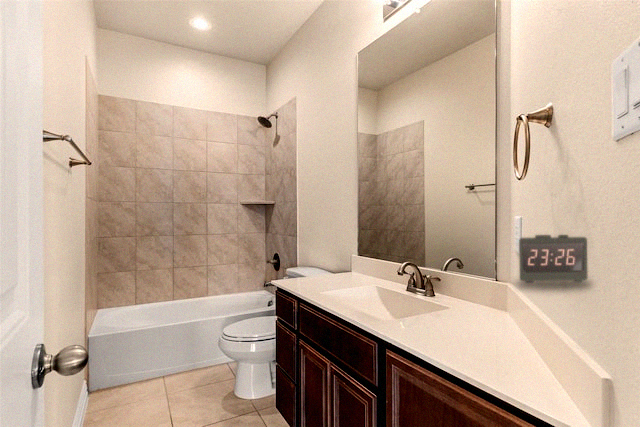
23:26
